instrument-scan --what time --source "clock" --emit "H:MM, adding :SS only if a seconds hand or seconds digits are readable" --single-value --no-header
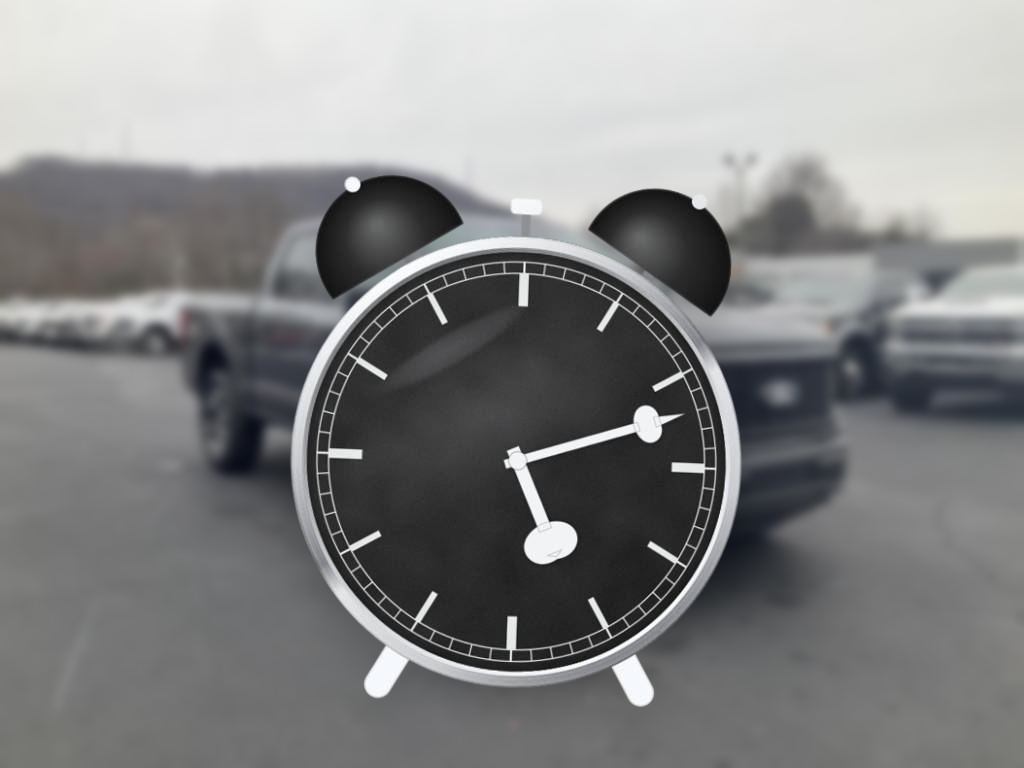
5:12
